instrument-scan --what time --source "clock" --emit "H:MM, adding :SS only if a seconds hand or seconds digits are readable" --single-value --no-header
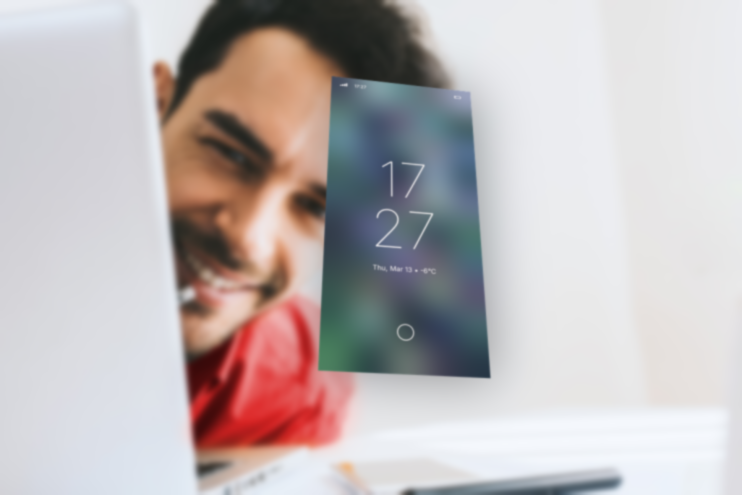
17:27
